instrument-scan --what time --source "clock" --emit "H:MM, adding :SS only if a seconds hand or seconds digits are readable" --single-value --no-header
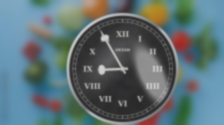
8:55
